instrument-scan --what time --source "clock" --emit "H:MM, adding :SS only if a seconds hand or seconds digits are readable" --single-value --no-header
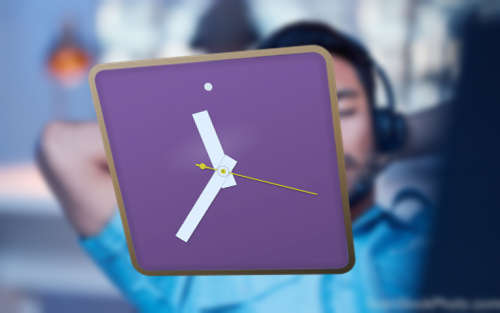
11:36:18
